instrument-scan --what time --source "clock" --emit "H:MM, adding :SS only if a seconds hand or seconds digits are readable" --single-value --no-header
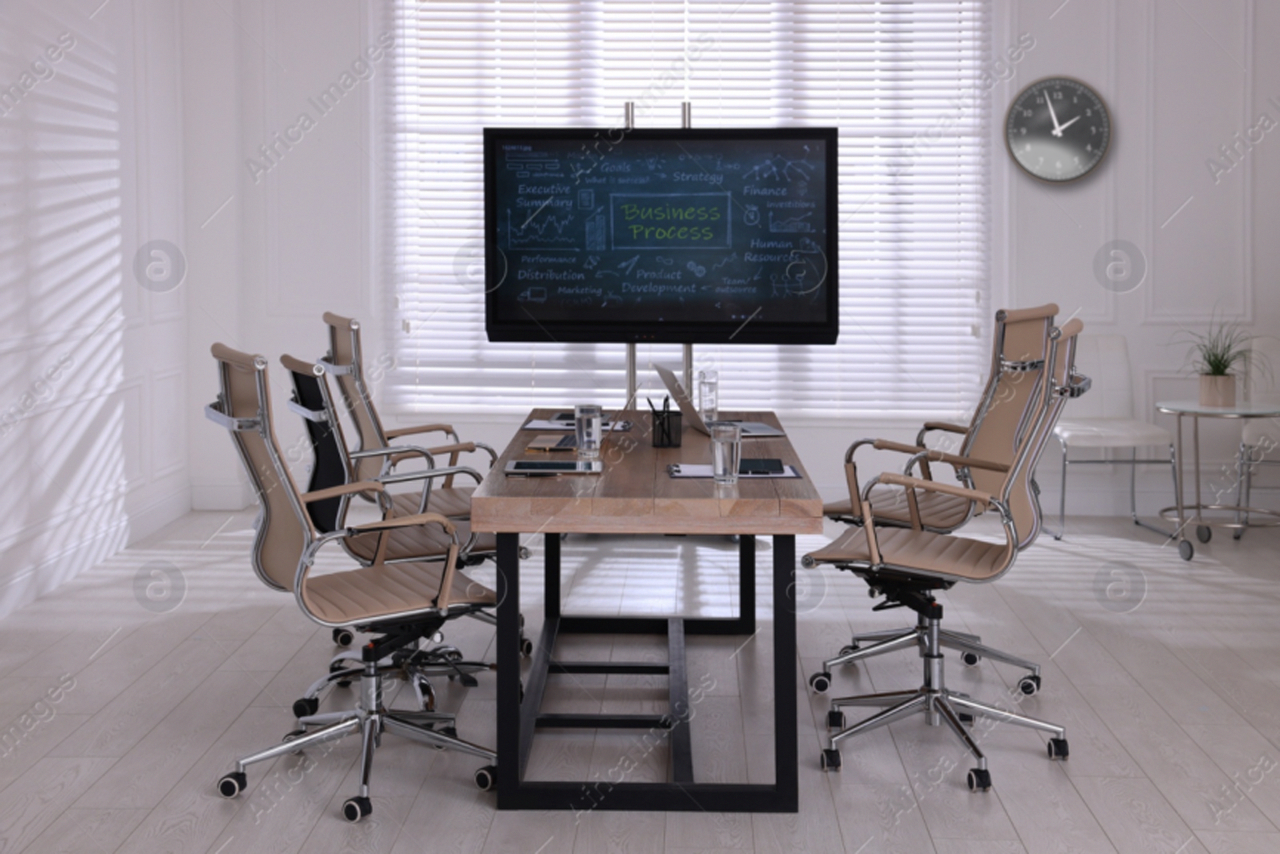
1:57
